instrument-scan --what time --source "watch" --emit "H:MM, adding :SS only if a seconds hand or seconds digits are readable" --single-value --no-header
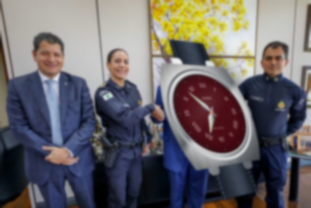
6:53
